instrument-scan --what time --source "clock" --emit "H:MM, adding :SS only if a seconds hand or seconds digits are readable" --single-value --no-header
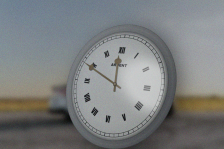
11:49
